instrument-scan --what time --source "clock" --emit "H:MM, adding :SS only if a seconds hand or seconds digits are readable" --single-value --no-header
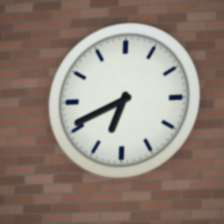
6:41
